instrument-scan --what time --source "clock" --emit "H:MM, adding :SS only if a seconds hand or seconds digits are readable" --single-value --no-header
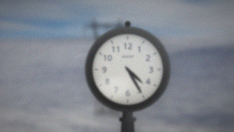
4:25
